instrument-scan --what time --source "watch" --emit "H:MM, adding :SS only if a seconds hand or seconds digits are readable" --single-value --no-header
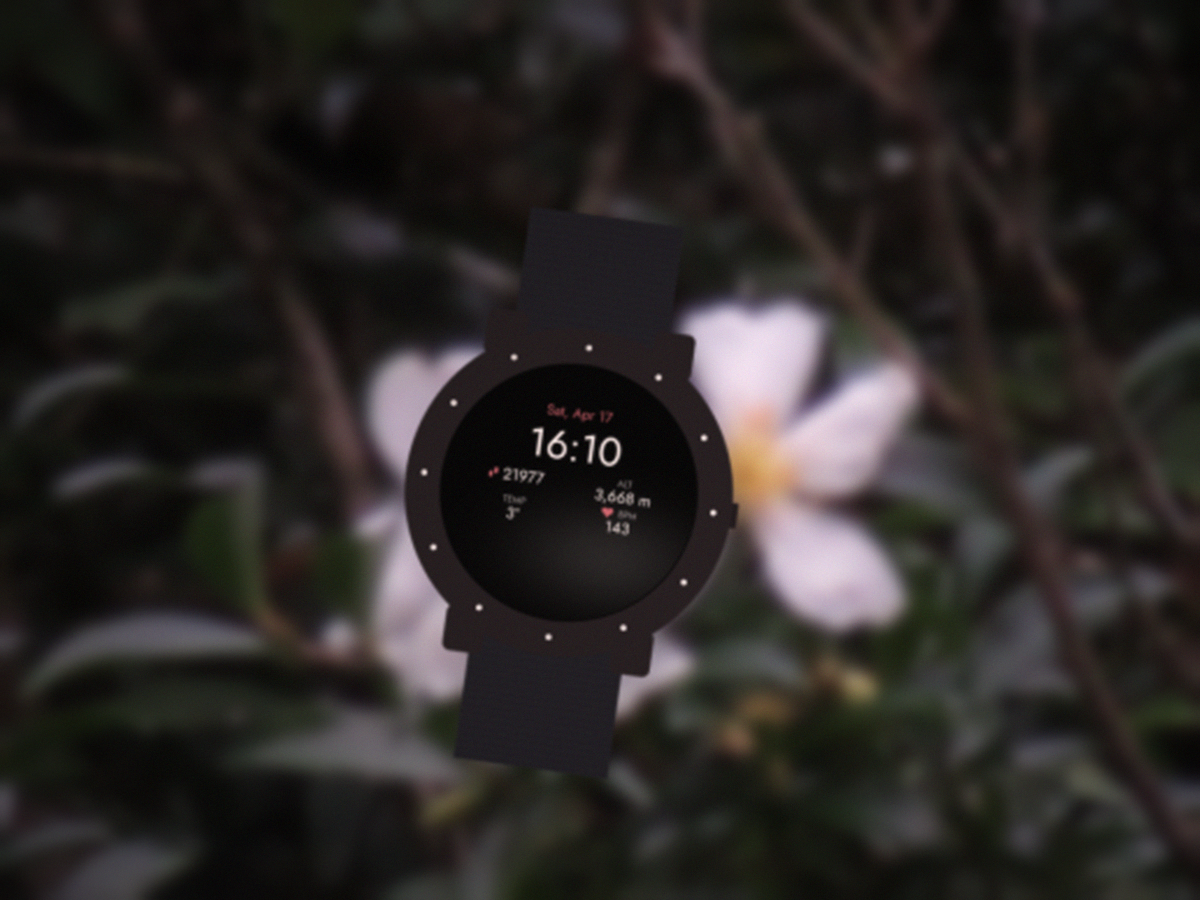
16:10
